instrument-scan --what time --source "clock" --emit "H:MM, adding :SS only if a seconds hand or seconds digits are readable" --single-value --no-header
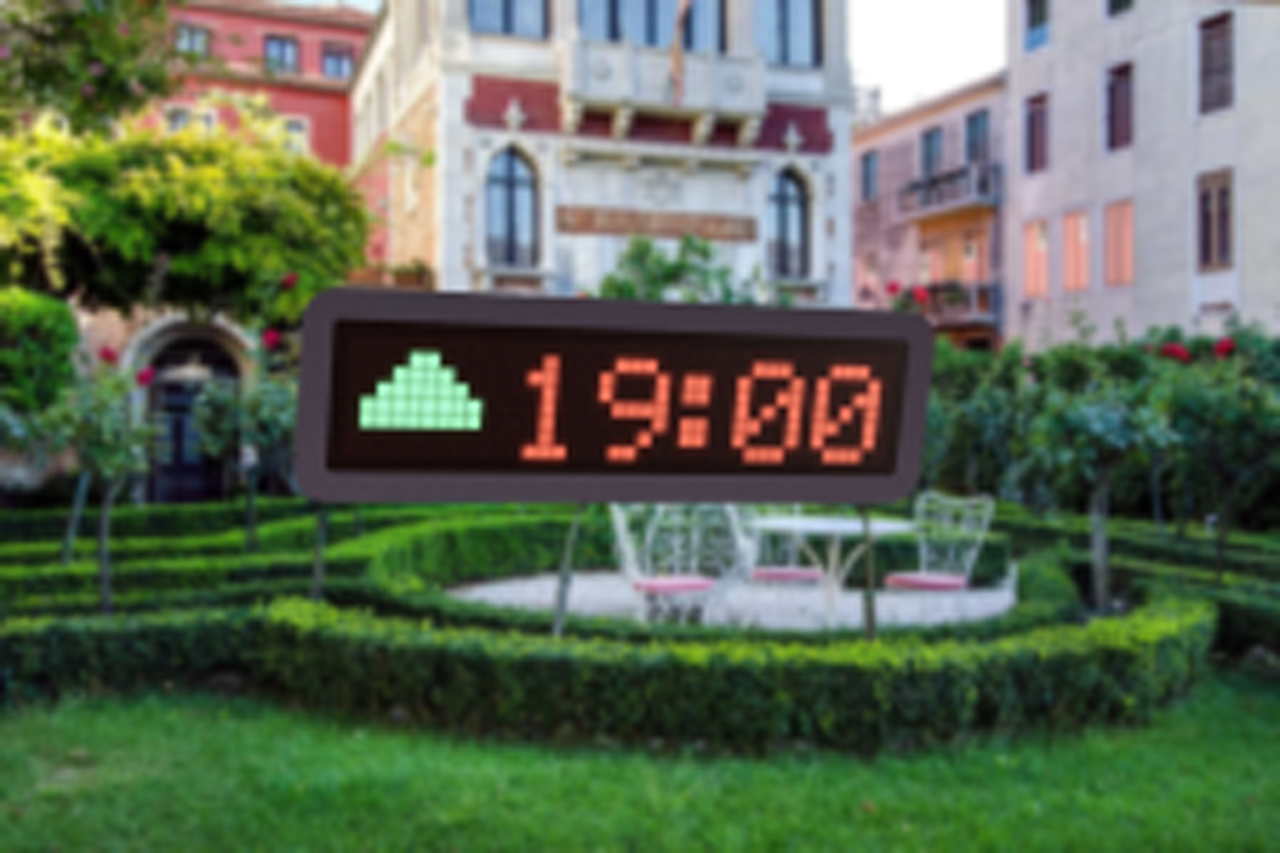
19:00
